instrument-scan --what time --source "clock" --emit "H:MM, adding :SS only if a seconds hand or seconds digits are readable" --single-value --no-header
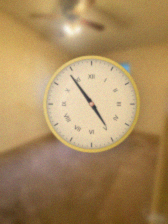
4:54
